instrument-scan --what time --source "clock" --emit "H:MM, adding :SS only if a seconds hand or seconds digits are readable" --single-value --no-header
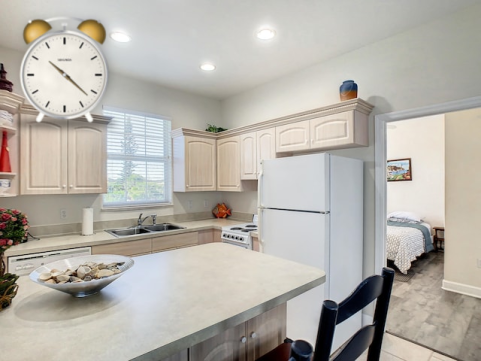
10:22
